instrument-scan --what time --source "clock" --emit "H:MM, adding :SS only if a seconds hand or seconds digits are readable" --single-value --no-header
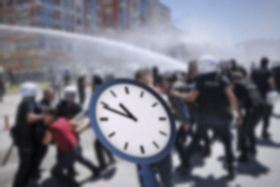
10:49
